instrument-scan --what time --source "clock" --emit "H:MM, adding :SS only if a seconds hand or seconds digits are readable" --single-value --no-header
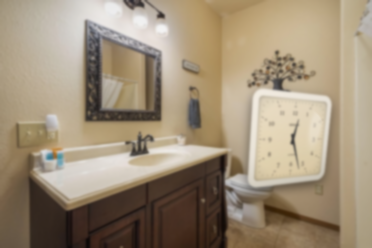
12:27
